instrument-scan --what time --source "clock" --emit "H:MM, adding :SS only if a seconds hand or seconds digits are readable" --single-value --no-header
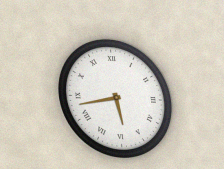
5:43
